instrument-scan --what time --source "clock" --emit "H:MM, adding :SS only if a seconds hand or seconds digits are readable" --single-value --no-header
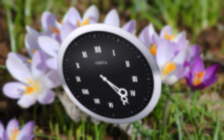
4:24
